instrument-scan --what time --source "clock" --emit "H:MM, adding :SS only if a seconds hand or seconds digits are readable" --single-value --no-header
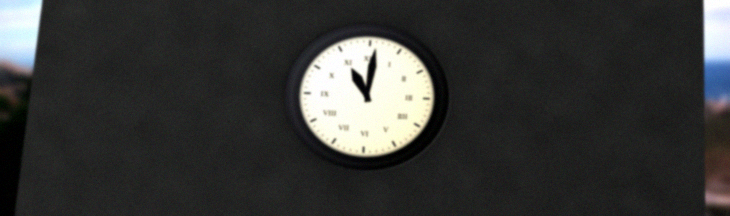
11:01
